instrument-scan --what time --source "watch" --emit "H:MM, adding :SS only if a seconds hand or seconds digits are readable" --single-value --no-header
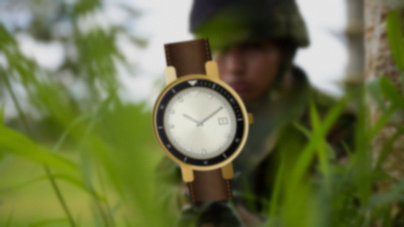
10:10
